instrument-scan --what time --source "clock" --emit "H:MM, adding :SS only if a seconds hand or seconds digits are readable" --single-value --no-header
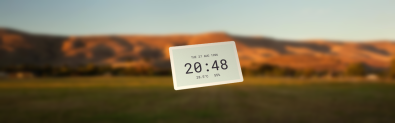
20:48
